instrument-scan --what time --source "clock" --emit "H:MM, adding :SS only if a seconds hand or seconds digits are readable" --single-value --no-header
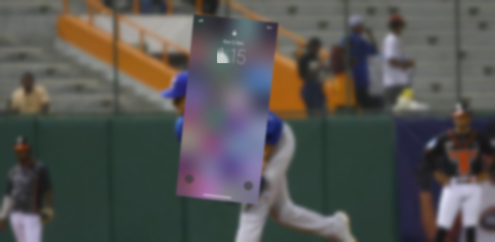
1:15
